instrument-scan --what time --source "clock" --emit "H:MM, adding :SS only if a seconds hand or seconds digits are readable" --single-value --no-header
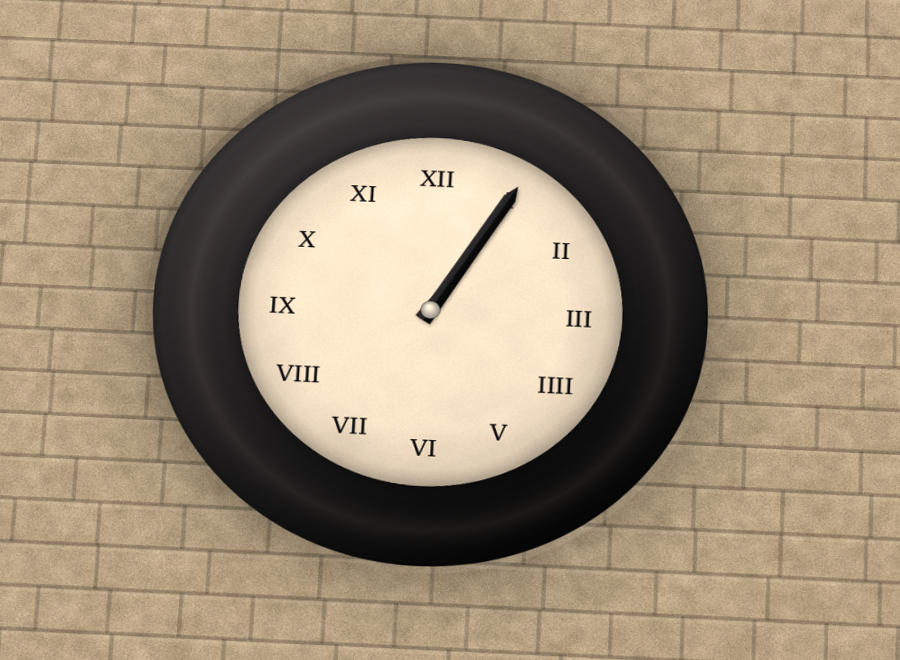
1:05
